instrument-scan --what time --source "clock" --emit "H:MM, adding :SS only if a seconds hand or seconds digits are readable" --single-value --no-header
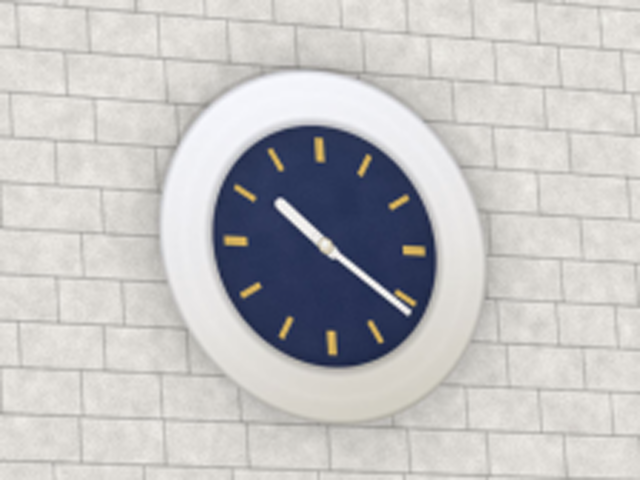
10:21
